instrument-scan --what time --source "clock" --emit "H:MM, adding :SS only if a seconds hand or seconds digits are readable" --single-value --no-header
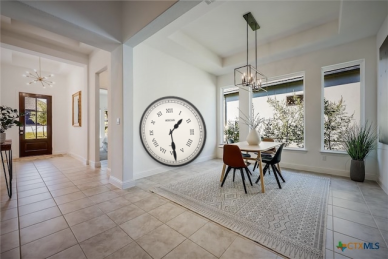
1:29
